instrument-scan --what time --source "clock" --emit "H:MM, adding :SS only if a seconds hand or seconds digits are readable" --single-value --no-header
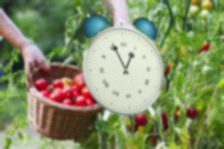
12:56
